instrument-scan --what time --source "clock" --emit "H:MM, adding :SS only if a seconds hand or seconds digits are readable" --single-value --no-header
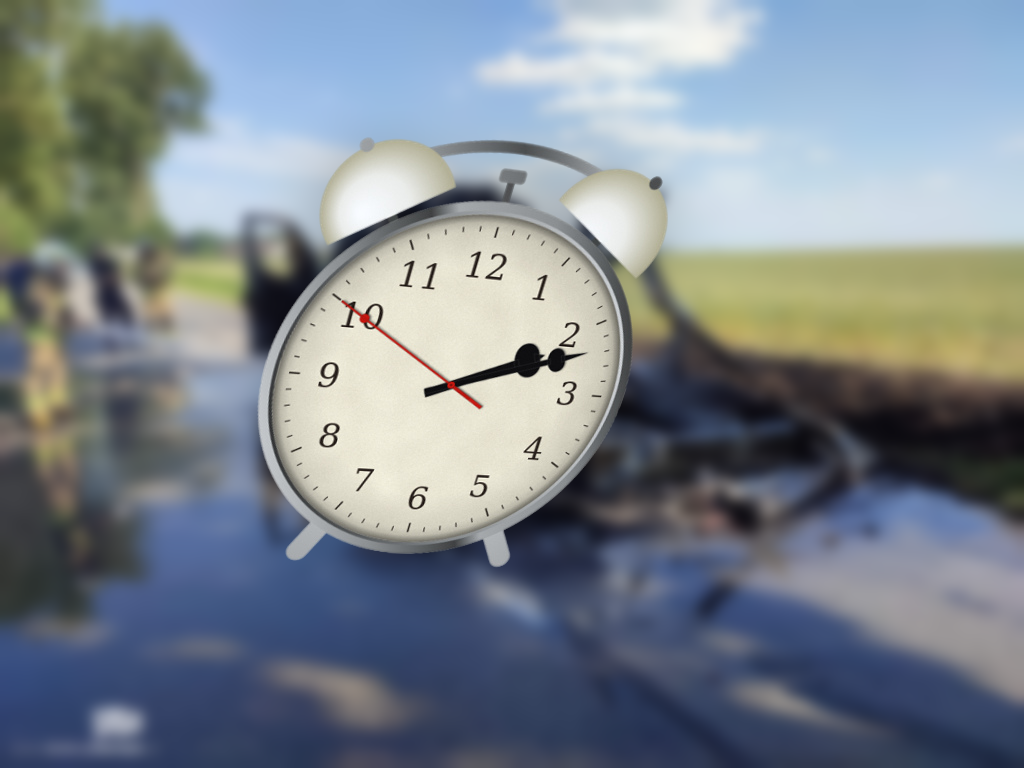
2:11:50
